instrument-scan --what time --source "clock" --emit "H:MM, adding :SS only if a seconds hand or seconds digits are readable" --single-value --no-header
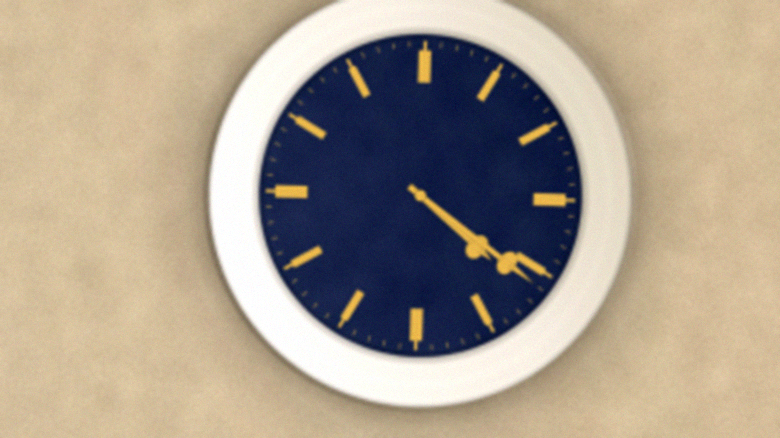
4:21
